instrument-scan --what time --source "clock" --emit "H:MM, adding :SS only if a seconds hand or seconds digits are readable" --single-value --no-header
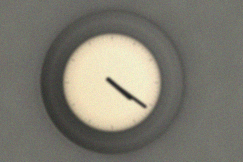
4:21
